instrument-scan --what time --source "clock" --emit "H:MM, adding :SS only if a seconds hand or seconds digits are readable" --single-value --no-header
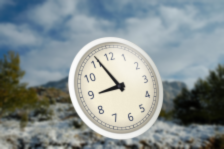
8:56
